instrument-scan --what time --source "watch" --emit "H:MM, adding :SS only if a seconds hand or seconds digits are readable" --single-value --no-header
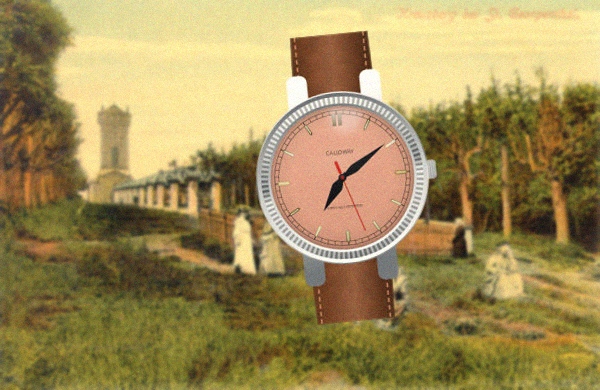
7:09:27
